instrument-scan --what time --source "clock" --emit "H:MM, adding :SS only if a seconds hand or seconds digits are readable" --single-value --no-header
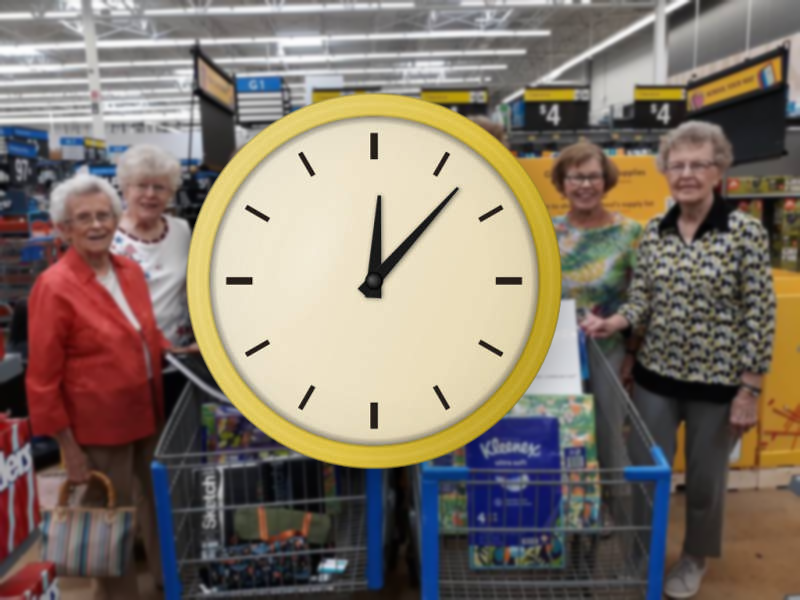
12:07
